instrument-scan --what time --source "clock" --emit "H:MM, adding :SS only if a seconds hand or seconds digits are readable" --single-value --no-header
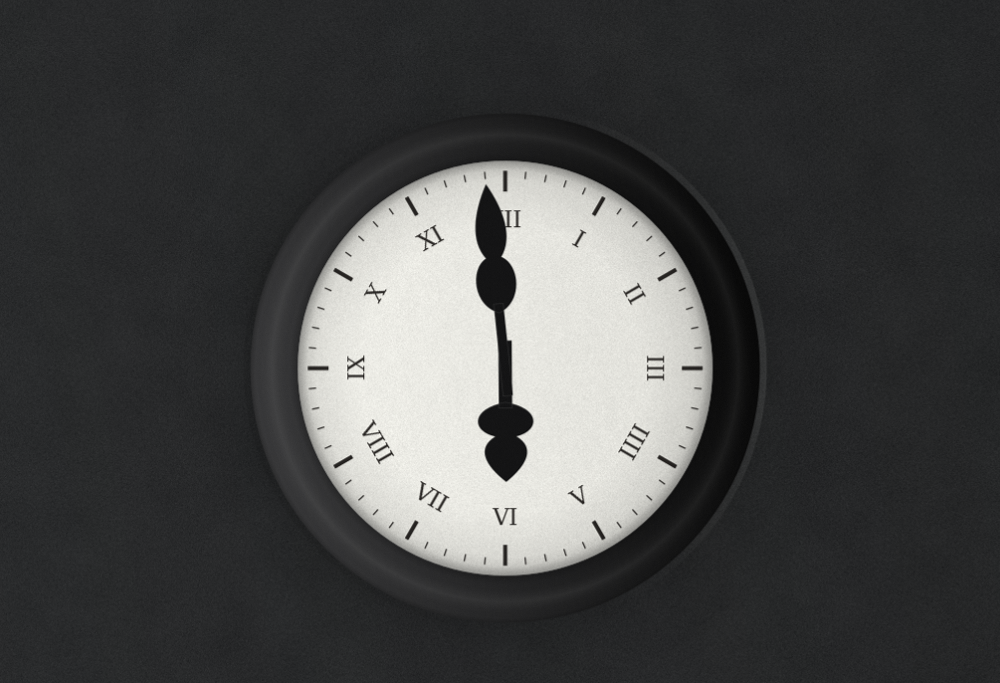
5:59
